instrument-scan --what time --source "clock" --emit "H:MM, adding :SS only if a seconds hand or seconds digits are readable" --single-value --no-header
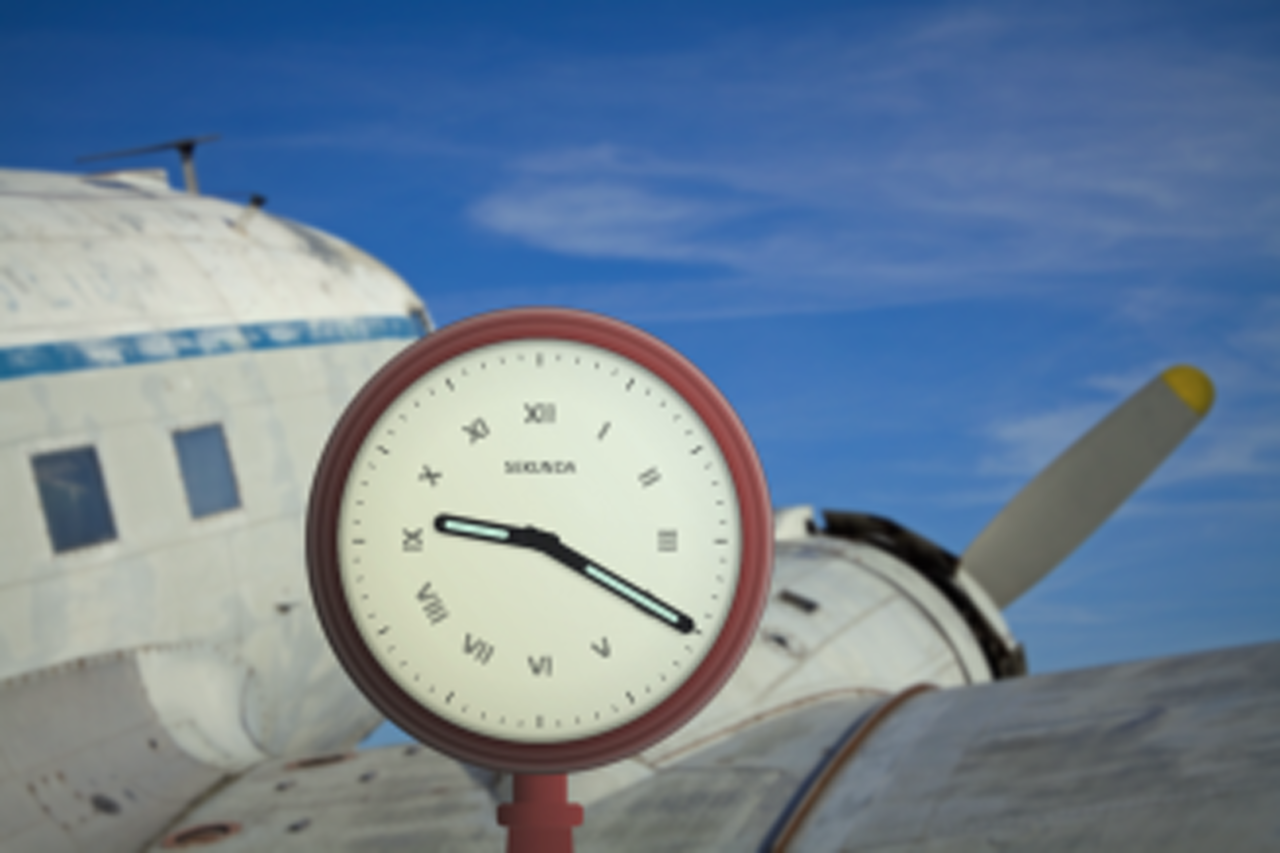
9:20
